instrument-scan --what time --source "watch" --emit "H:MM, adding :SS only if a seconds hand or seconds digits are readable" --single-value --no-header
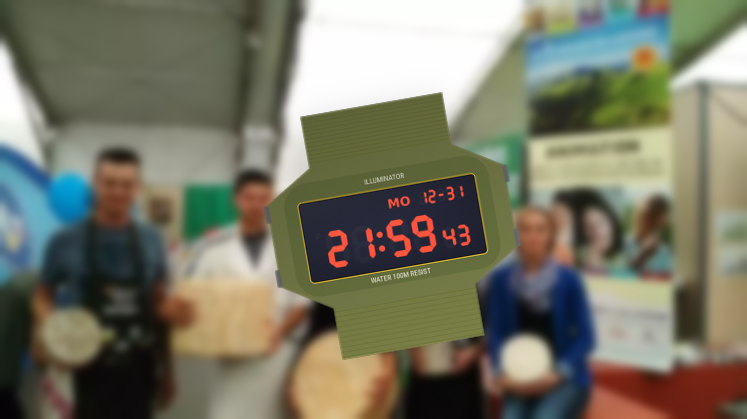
21:59:43
